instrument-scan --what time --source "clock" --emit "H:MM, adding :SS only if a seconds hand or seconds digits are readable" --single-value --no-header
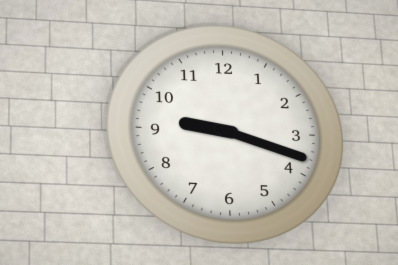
9:18
